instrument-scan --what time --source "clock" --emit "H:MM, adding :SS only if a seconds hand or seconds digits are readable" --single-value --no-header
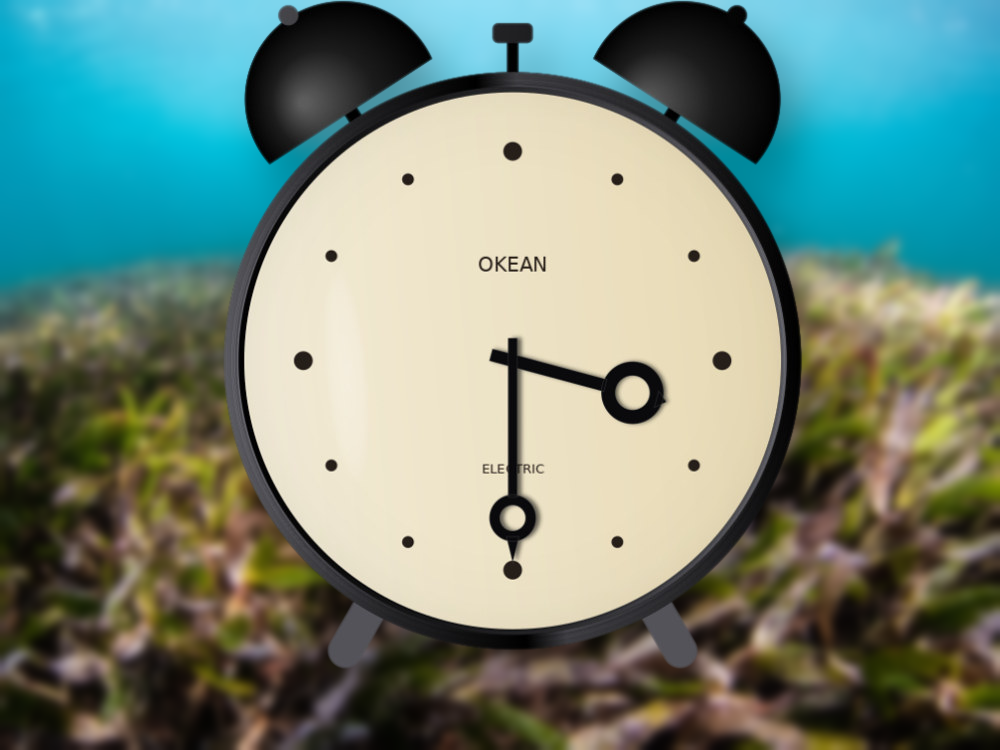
3:30
